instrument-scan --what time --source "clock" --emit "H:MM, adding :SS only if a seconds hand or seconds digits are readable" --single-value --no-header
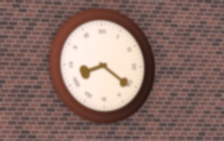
8:21
